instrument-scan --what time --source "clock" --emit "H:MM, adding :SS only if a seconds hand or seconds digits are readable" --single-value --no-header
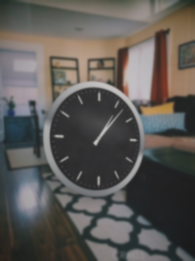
1:07
